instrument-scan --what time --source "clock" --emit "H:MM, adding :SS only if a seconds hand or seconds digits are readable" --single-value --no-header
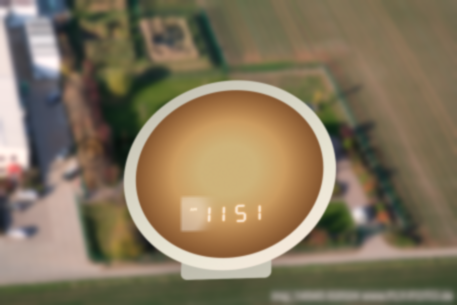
11:51
